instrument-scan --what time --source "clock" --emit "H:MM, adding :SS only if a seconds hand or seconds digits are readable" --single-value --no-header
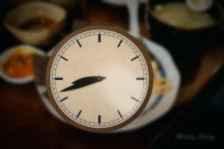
8:42
